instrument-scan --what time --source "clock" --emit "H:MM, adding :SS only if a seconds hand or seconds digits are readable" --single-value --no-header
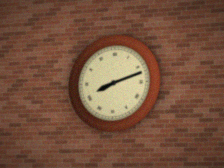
8:12
